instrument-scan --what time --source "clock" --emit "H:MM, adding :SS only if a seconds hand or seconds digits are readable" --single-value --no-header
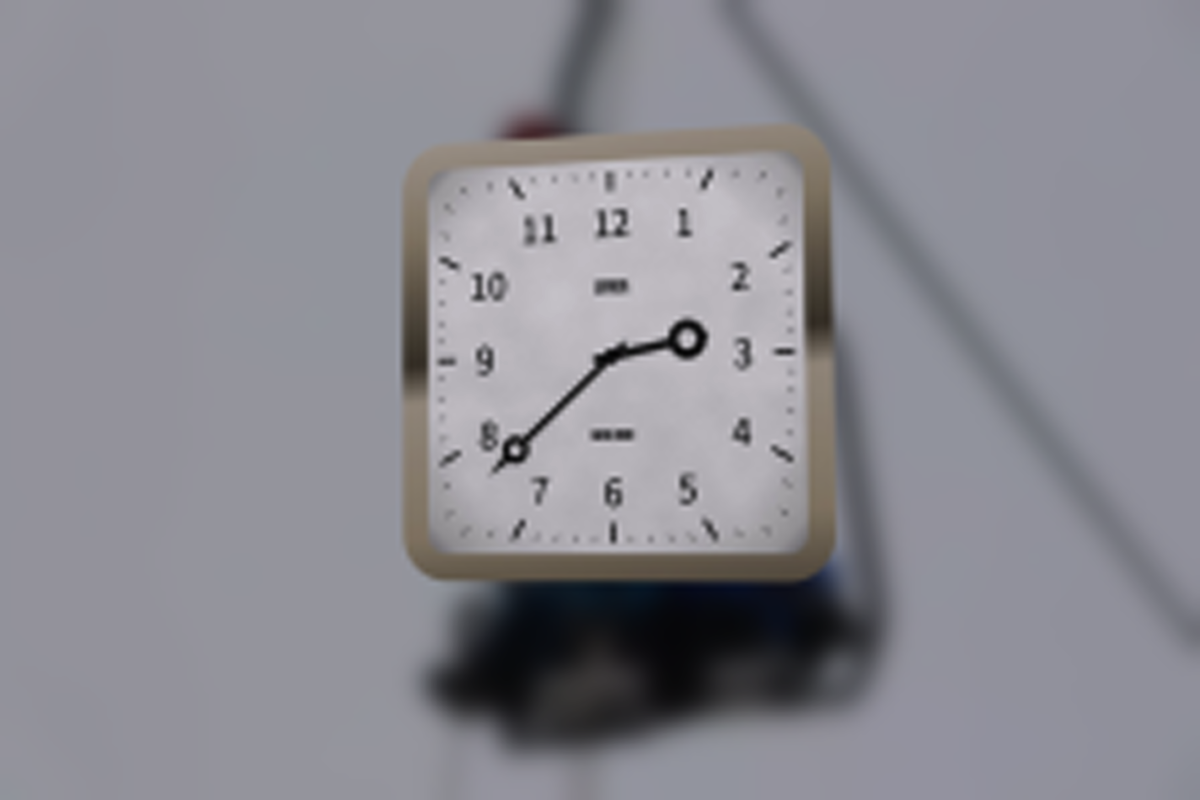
2:38
